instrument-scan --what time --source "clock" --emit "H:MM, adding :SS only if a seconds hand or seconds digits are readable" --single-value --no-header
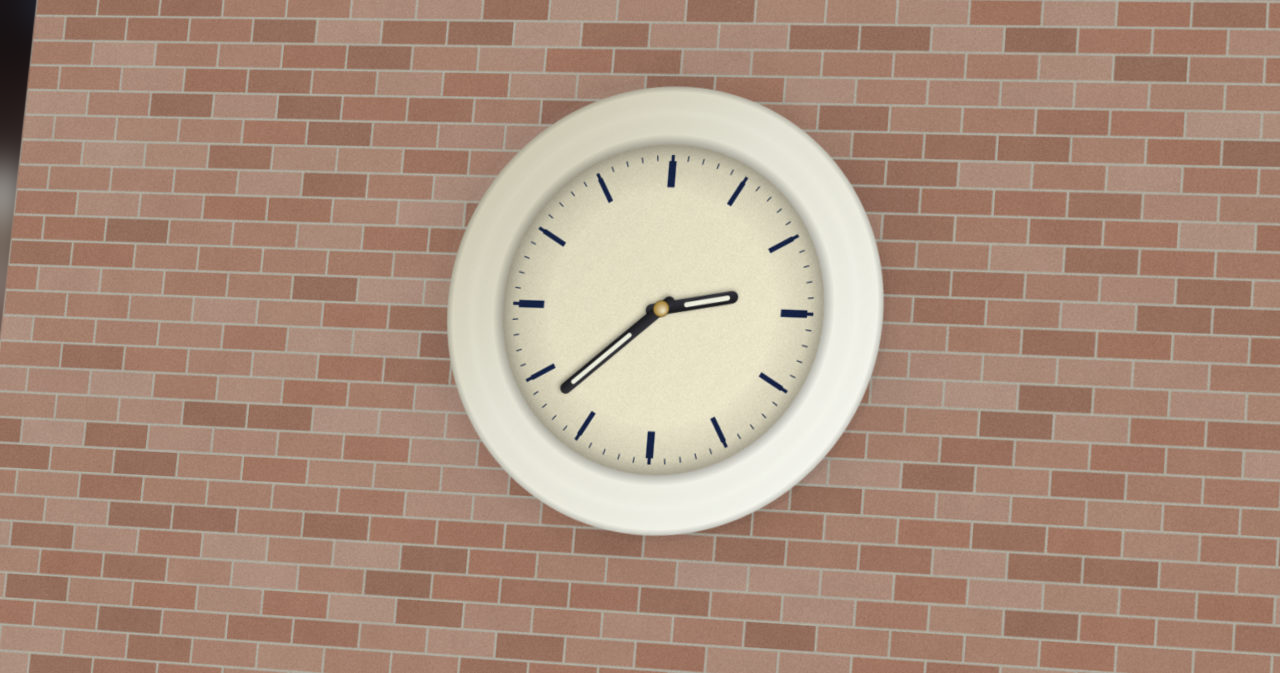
2:38
